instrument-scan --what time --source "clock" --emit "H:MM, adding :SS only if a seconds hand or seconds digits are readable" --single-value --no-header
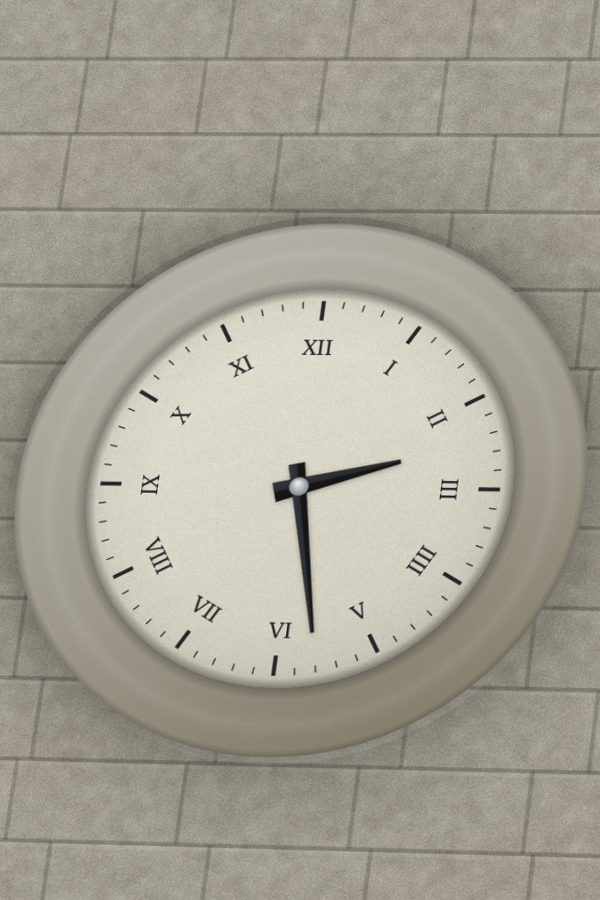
2:28
